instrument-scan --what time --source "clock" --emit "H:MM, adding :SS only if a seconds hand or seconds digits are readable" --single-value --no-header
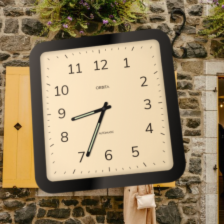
8:34
